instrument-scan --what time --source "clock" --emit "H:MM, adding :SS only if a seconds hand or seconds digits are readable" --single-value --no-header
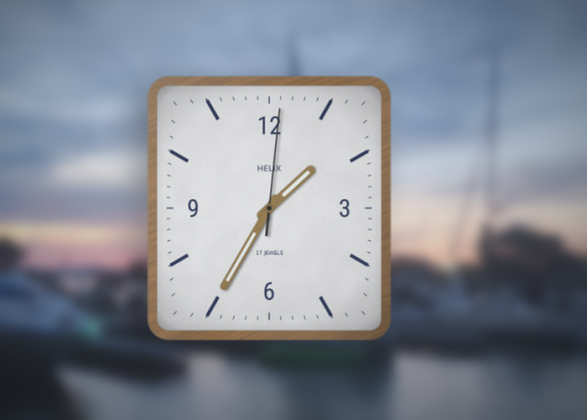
1:35:01
